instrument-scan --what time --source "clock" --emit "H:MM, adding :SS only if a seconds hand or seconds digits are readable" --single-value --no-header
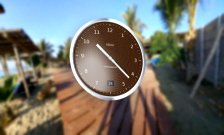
10:22
